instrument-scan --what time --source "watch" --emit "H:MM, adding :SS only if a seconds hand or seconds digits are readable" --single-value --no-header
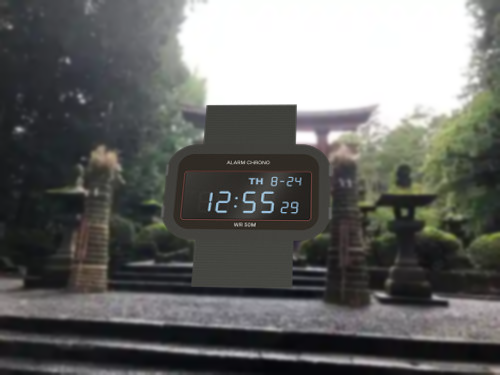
12:55:29
